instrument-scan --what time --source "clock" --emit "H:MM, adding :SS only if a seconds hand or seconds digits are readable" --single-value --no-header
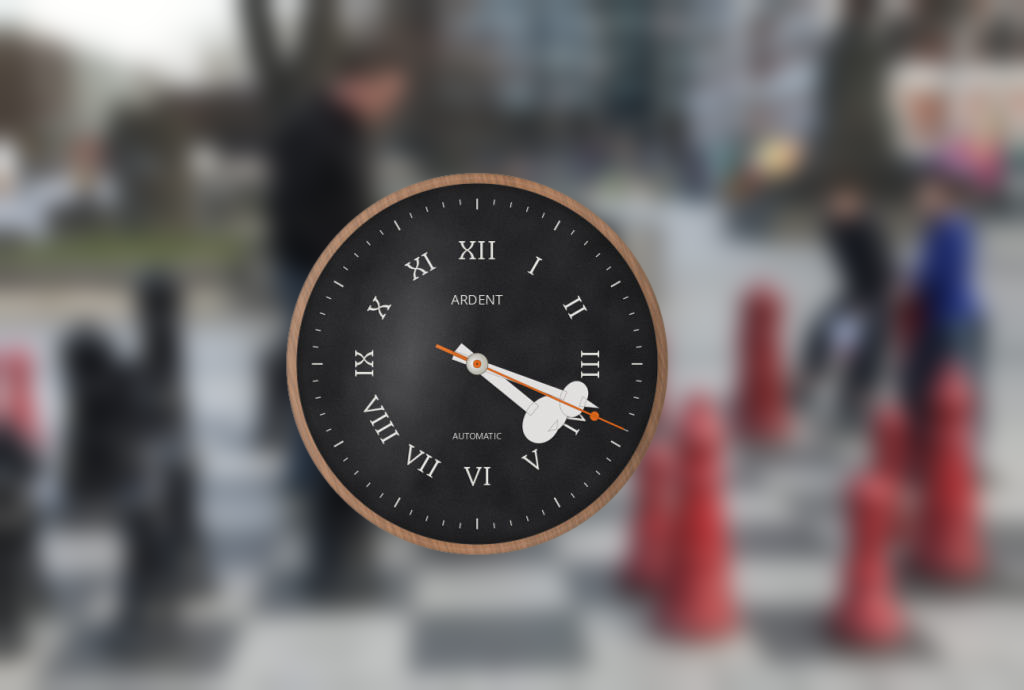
4:18:19
